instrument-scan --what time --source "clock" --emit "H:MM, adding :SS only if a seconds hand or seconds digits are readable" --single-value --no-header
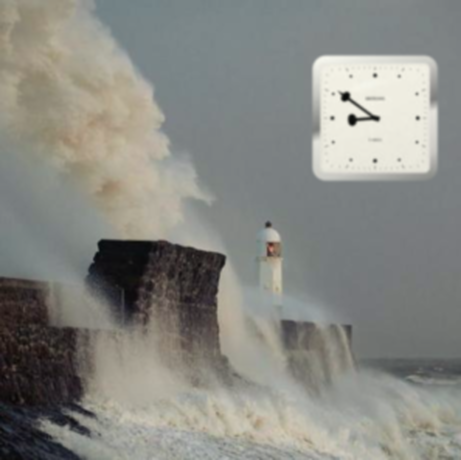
8:51
